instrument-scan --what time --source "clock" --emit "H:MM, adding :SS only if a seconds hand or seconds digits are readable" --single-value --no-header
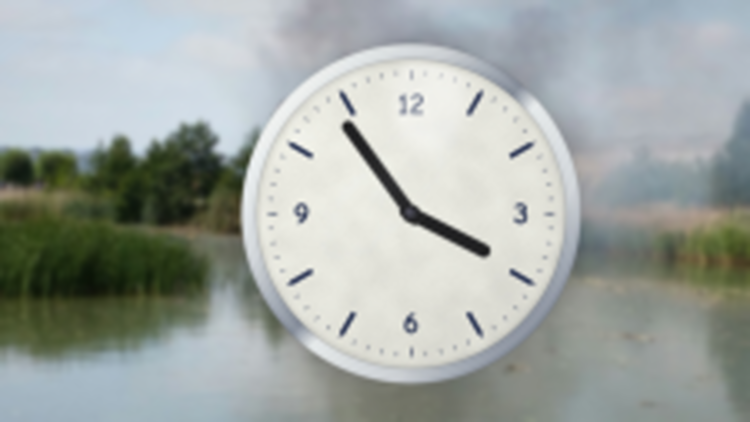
3:54
